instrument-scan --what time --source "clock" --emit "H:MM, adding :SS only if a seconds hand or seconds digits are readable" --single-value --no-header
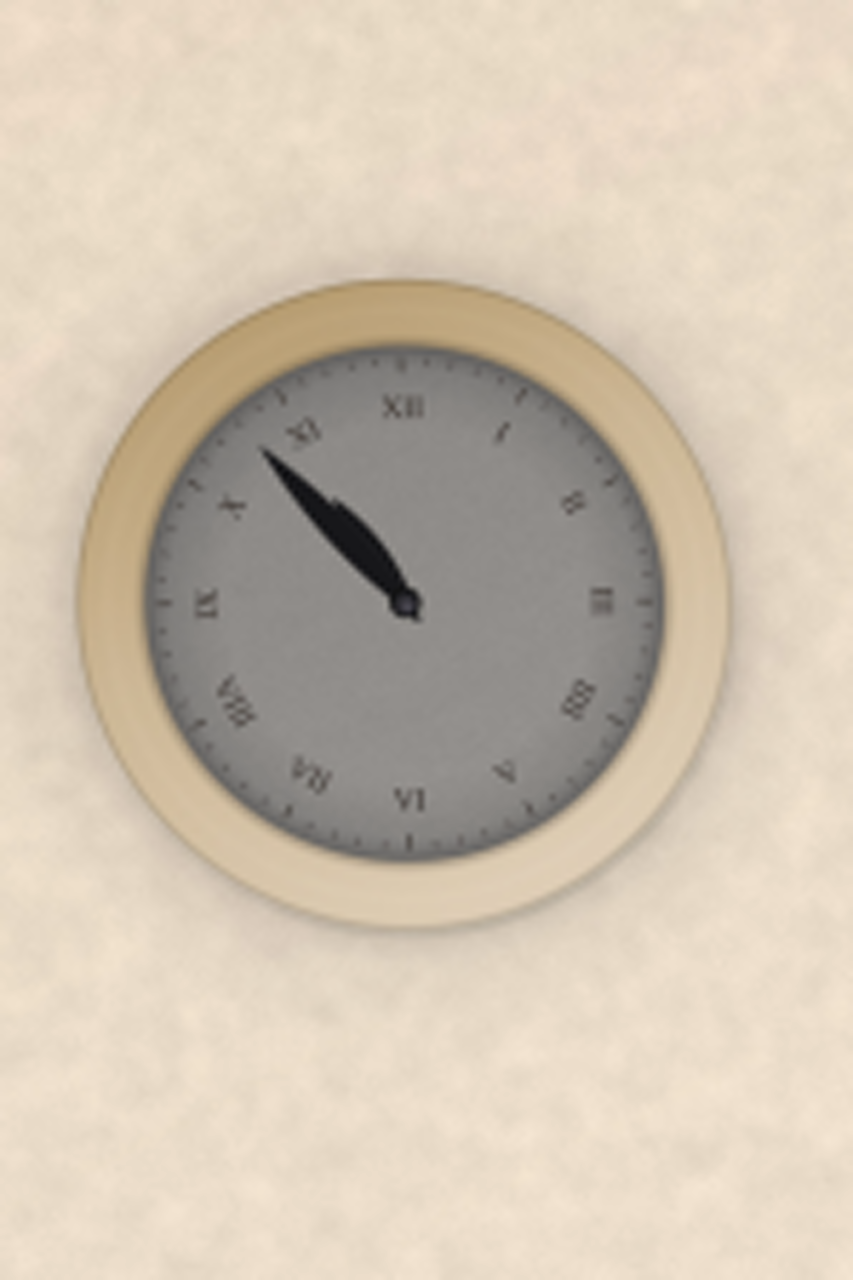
10:53
